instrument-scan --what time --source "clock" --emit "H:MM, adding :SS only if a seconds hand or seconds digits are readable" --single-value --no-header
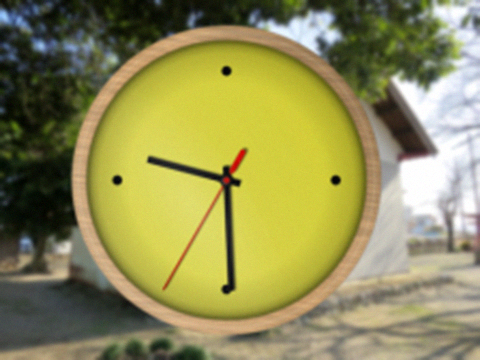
9:29:35
